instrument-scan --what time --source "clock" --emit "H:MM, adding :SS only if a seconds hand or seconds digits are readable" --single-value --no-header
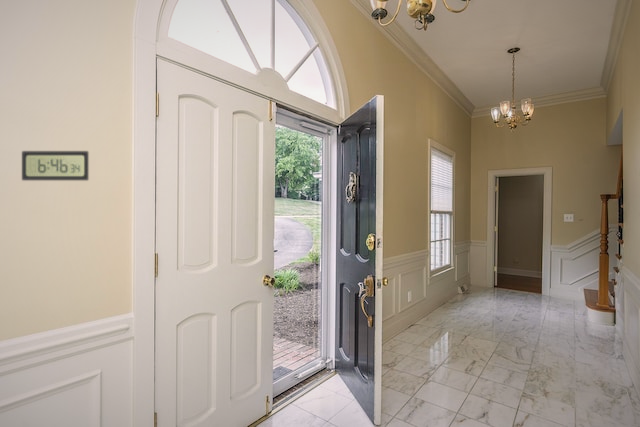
6:46
